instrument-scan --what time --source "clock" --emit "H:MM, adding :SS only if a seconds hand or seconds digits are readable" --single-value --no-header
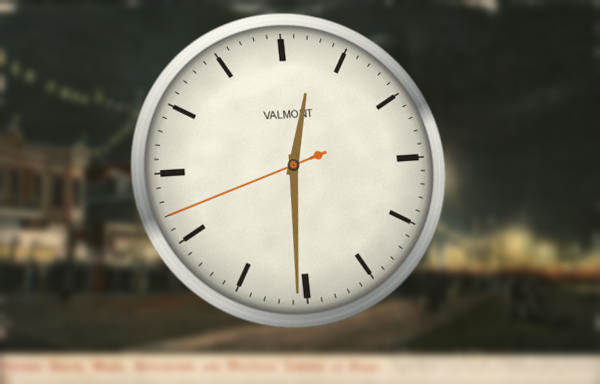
12:30:42
